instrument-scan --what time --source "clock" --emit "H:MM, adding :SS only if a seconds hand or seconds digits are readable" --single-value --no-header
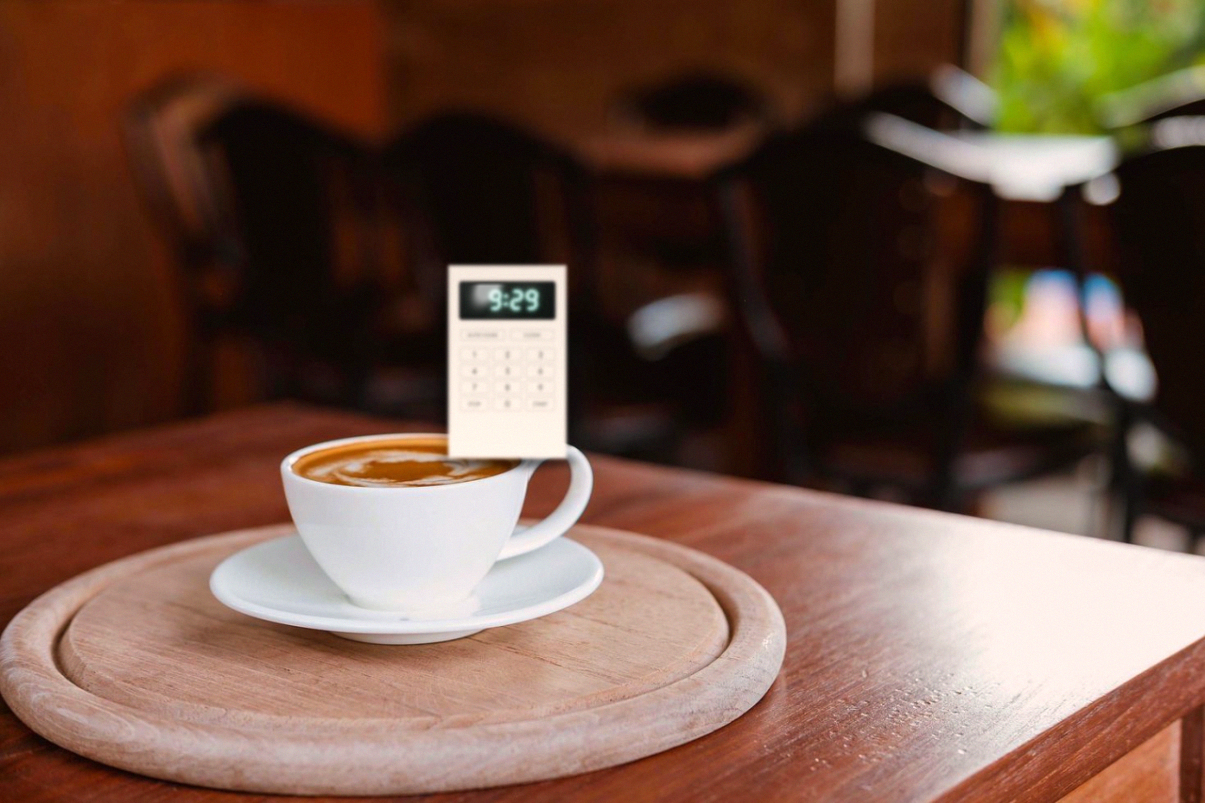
9:29
